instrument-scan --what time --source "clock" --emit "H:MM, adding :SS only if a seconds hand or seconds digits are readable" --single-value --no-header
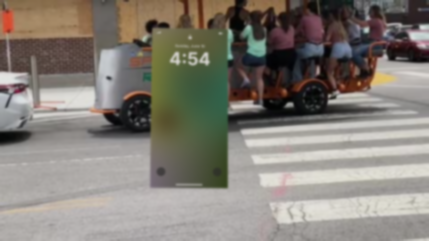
4:54
